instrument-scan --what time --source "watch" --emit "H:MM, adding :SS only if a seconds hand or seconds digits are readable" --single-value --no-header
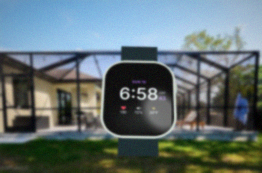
6:58
